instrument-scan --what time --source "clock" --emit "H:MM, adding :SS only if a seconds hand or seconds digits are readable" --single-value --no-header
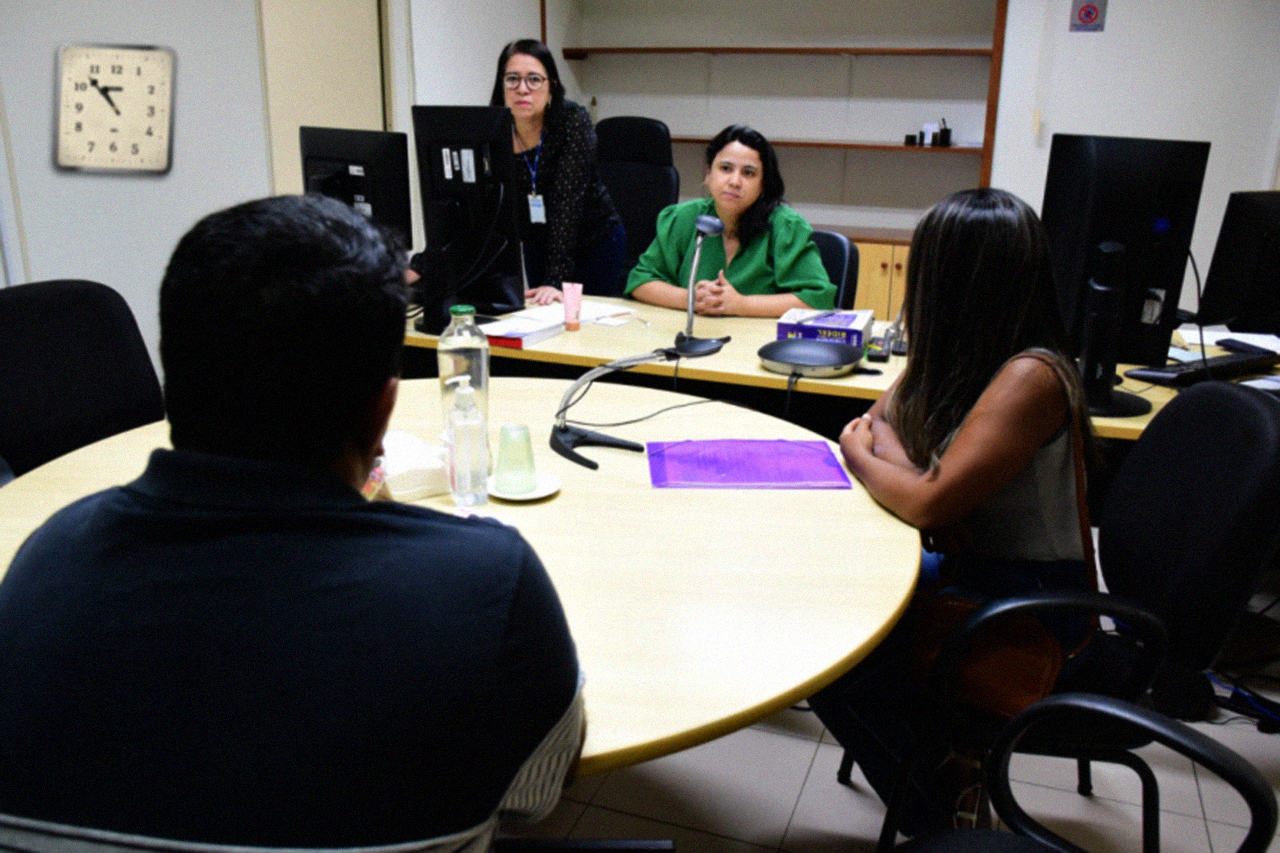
10:53
